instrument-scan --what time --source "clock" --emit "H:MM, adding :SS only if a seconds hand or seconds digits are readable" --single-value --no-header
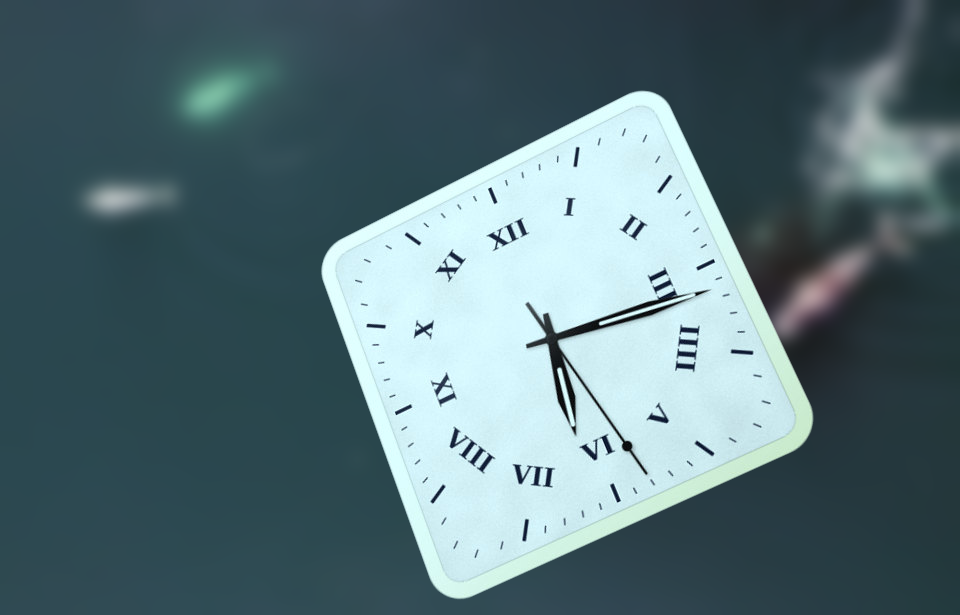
6:16:28
